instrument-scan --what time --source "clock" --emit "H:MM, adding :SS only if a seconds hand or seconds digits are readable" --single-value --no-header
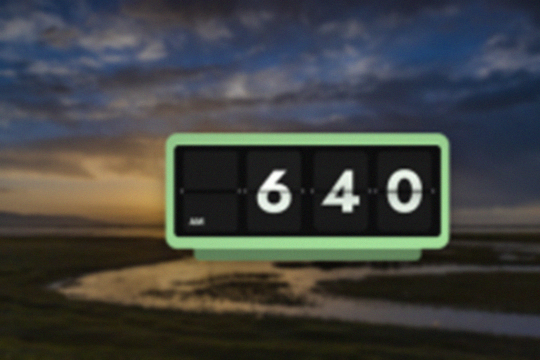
6:40
